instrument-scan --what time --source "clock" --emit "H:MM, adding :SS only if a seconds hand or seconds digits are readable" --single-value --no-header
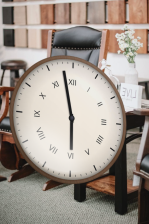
5:58
